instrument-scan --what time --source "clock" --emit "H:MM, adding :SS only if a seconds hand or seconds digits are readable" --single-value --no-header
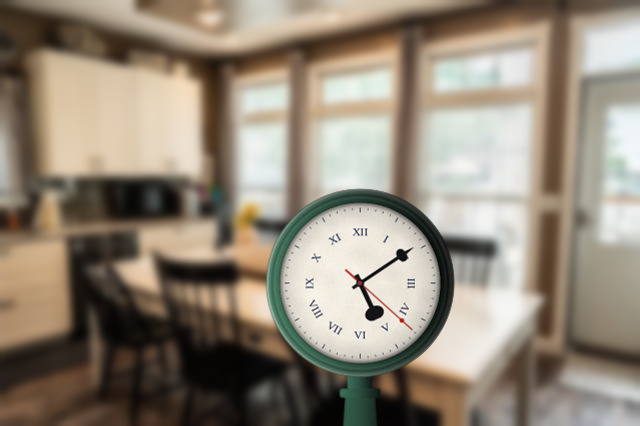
5:09:22
